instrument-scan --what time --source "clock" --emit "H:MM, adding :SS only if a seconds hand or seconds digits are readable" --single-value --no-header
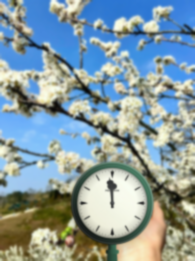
11:59
